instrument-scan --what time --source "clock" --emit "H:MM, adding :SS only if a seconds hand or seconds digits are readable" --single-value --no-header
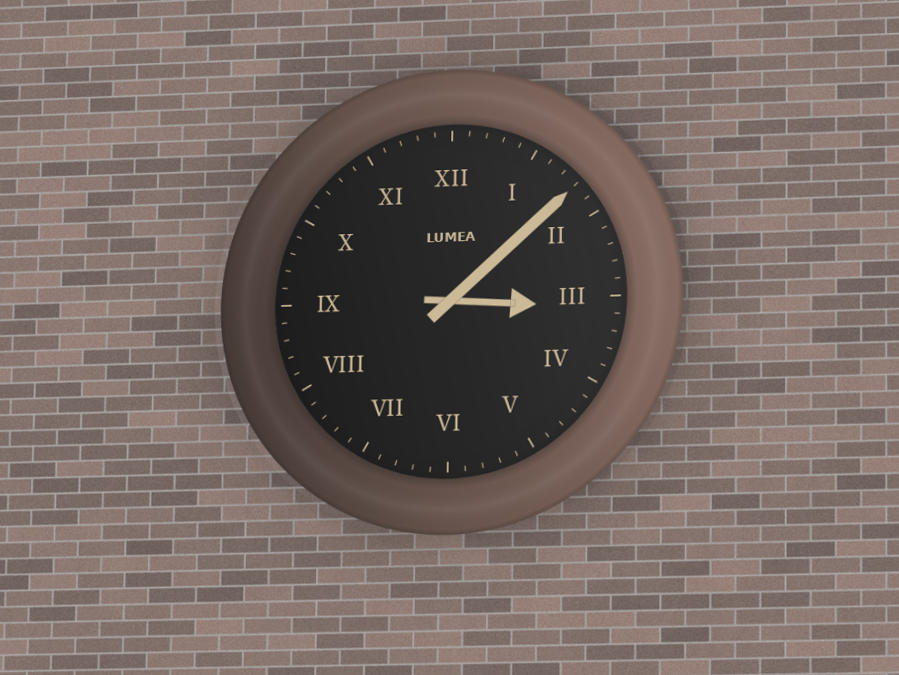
3:08
